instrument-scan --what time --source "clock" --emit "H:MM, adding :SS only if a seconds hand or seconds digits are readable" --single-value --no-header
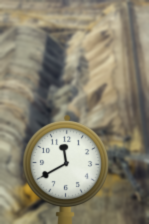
11:40
